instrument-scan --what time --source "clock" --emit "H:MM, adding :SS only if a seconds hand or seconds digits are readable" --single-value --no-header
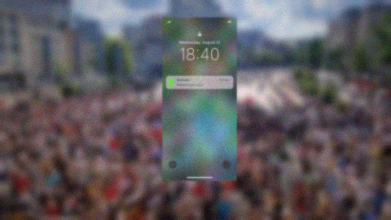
18:40
